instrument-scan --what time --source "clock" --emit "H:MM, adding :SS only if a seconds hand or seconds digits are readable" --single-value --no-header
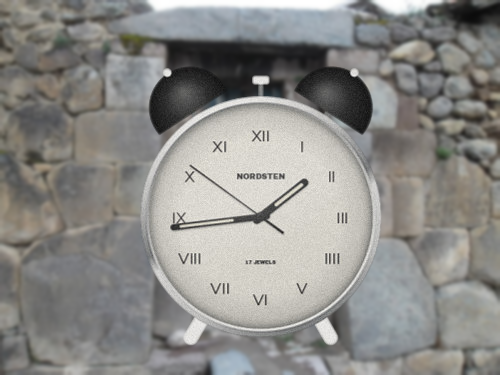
1:43:51
